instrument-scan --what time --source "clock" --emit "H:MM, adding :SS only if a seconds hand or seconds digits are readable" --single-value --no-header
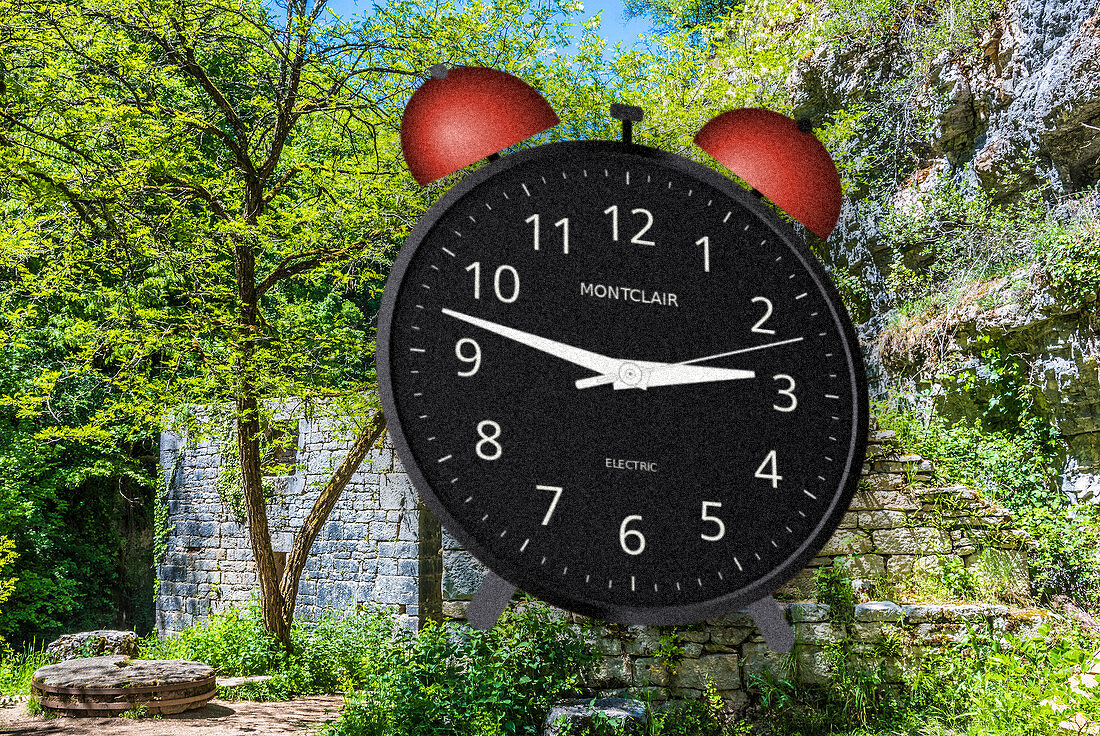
2:47:12
